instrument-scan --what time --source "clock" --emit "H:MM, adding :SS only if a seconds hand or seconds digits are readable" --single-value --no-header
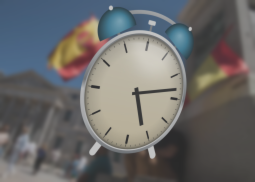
5:13
